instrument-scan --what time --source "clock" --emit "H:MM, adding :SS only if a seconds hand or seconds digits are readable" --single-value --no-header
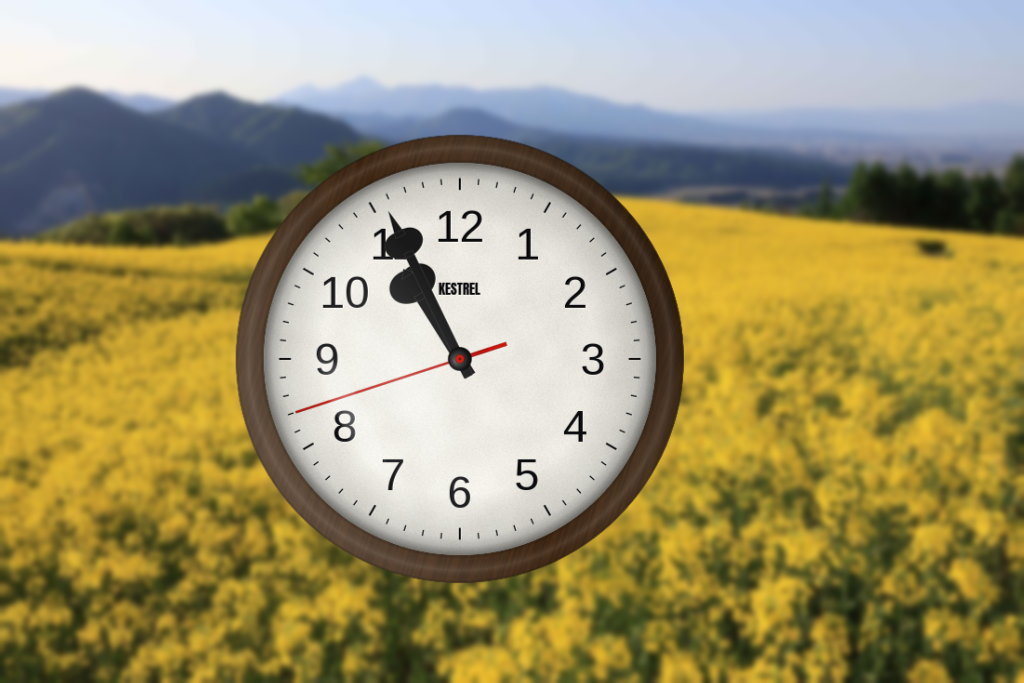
10:55:42
